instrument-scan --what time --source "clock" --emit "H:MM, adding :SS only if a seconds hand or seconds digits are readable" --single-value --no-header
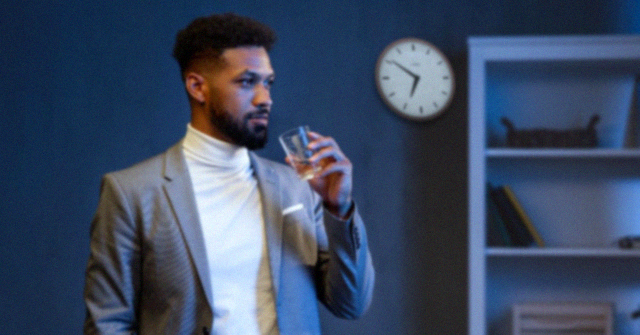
6:51
